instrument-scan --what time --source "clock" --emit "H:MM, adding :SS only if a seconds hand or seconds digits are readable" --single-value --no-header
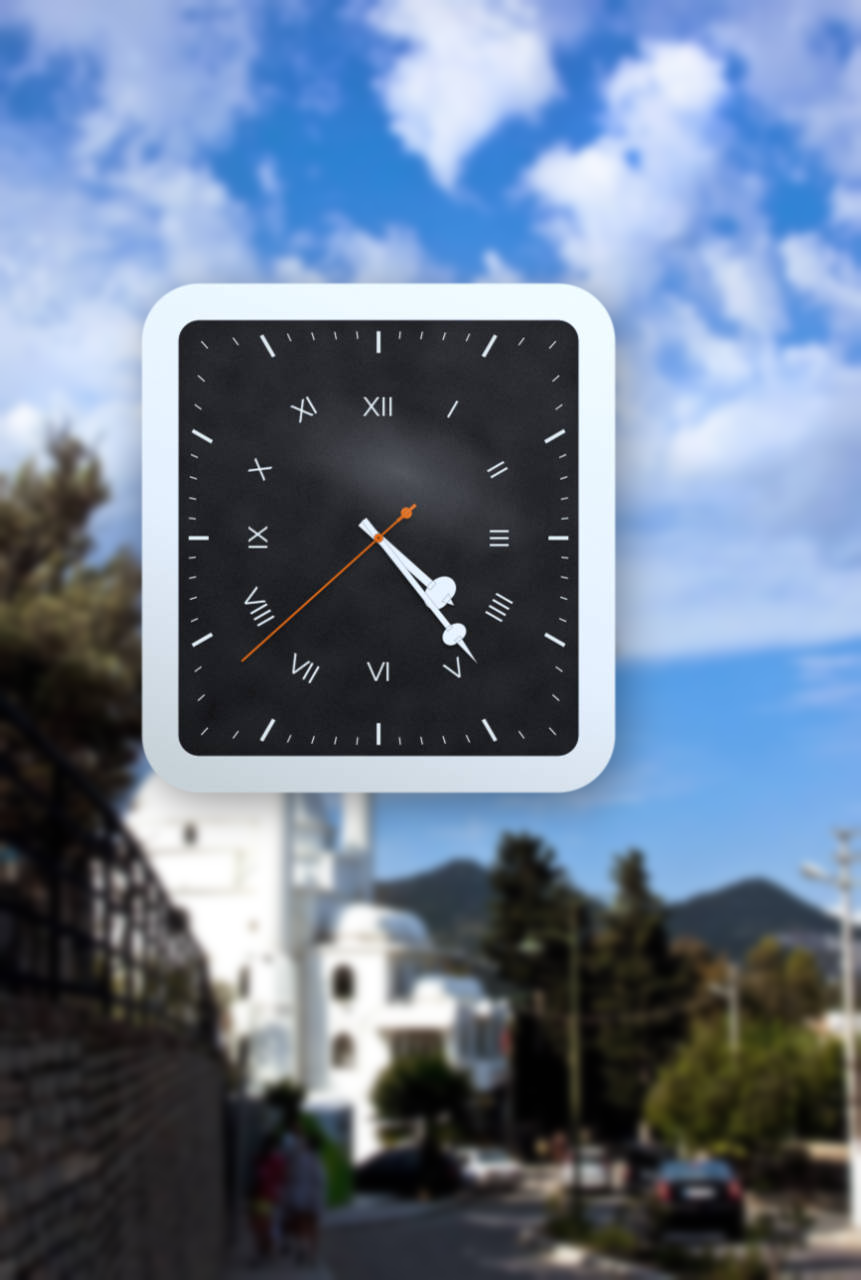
4:23:38
